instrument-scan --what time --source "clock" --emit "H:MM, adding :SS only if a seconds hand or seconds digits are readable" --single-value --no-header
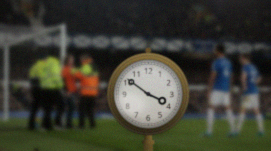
3:51
